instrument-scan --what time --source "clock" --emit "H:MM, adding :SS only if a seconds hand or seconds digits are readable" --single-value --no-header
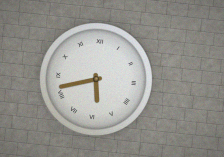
5:42
